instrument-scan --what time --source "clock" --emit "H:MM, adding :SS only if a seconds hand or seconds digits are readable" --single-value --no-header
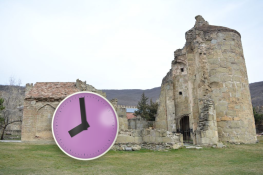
7:59
